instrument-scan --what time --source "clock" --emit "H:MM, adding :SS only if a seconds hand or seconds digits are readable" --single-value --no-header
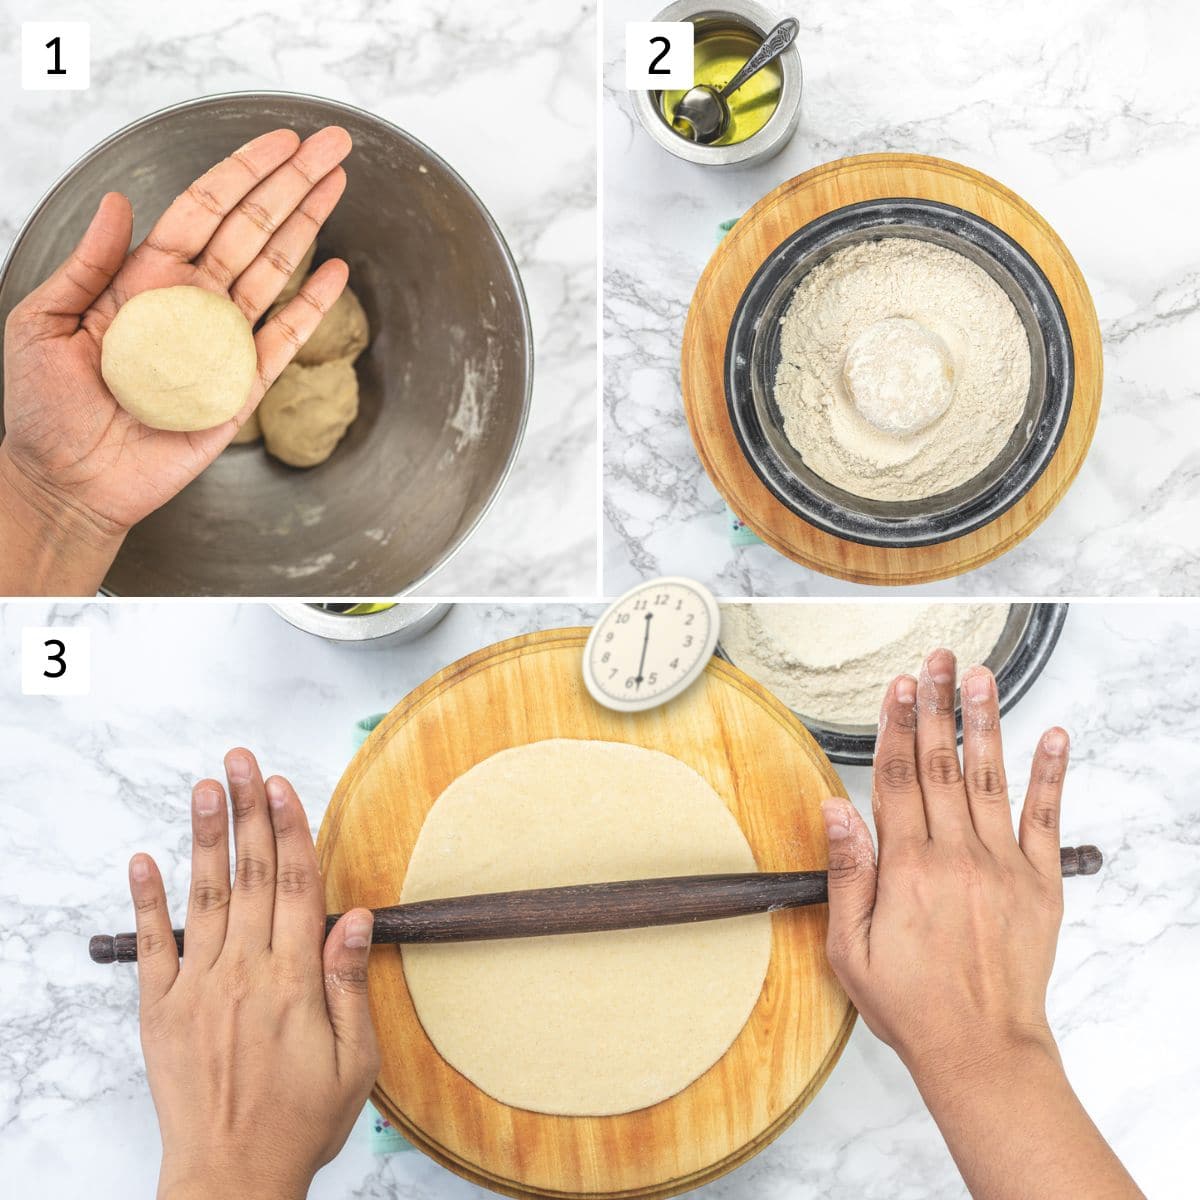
11:28
